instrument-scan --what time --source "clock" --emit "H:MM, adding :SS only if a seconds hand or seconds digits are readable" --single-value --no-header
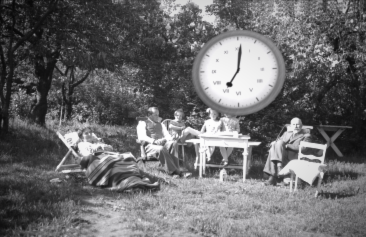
7:01
